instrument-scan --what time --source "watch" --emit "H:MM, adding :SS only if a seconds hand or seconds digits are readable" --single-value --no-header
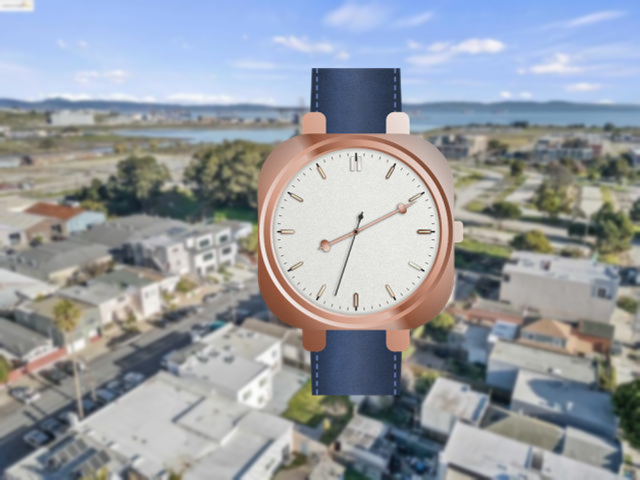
8:10:33
